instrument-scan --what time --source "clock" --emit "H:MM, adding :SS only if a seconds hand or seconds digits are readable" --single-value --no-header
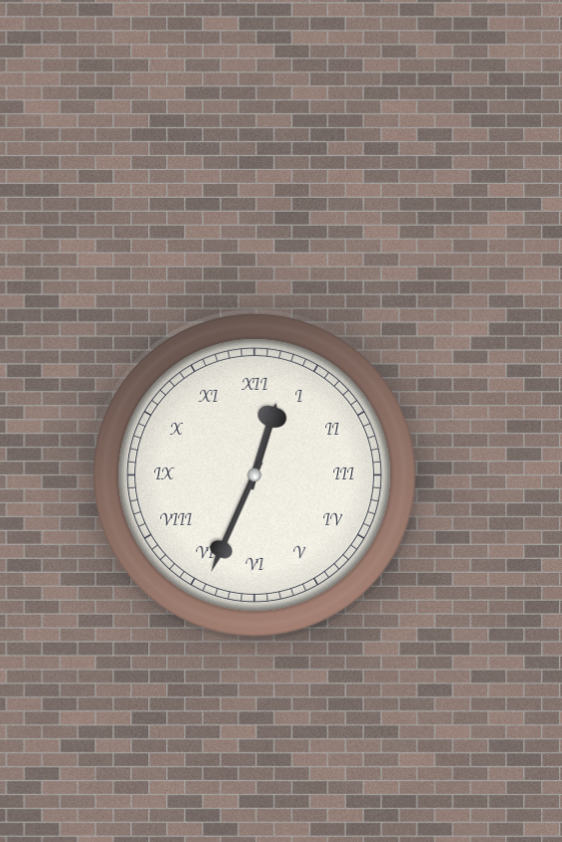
12:34
